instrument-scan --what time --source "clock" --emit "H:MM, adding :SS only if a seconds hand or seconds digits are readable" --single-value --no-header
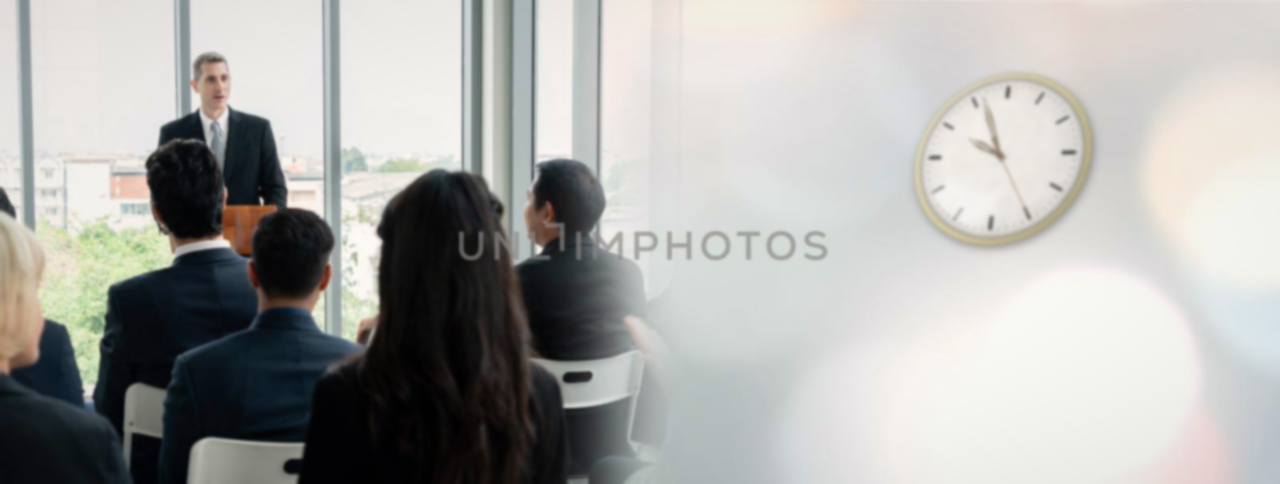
9:56:25
